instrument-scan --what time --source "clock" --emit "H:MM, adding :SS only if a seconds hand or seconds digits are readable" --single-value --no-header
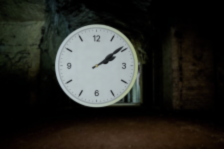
2:09
